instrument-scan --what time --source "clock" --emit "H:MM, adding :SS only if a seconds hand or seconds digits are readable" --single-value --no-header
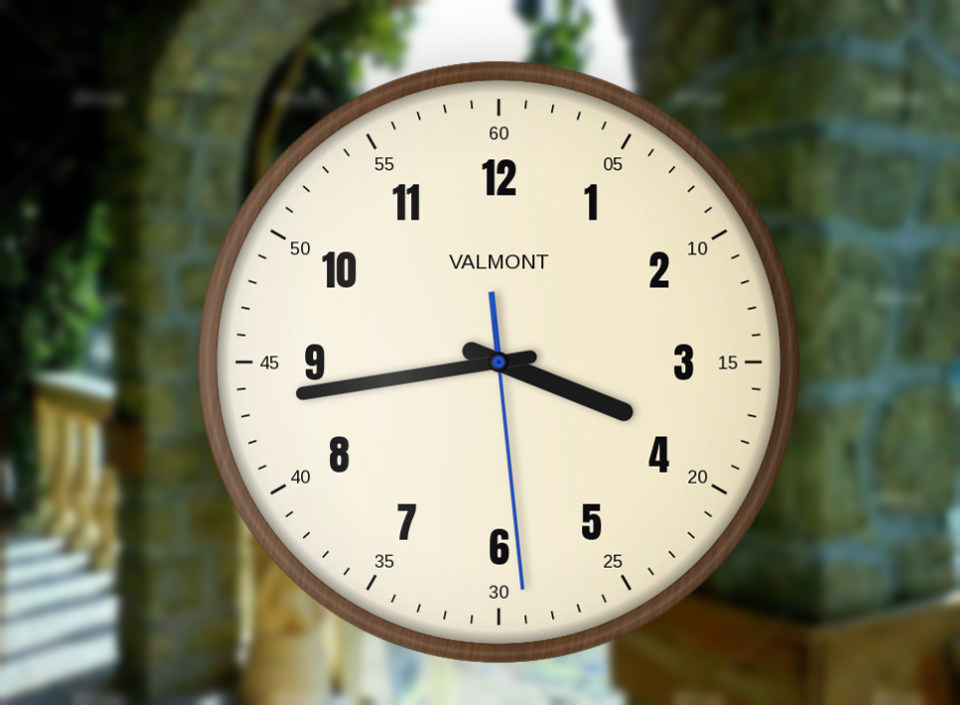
3:43:29
